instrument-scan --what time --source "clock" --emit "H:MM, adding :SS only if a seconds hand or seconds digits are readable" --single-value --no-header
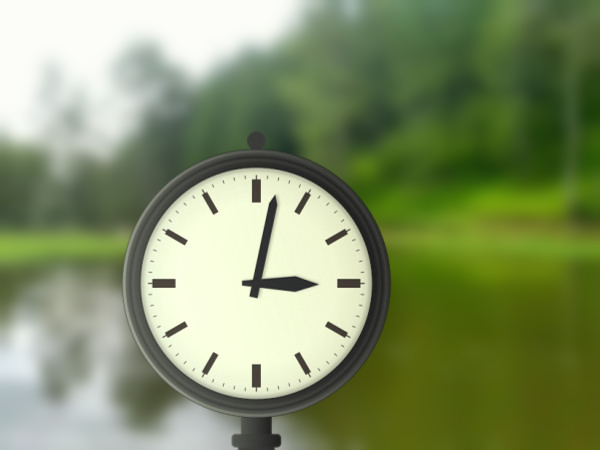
3:02
